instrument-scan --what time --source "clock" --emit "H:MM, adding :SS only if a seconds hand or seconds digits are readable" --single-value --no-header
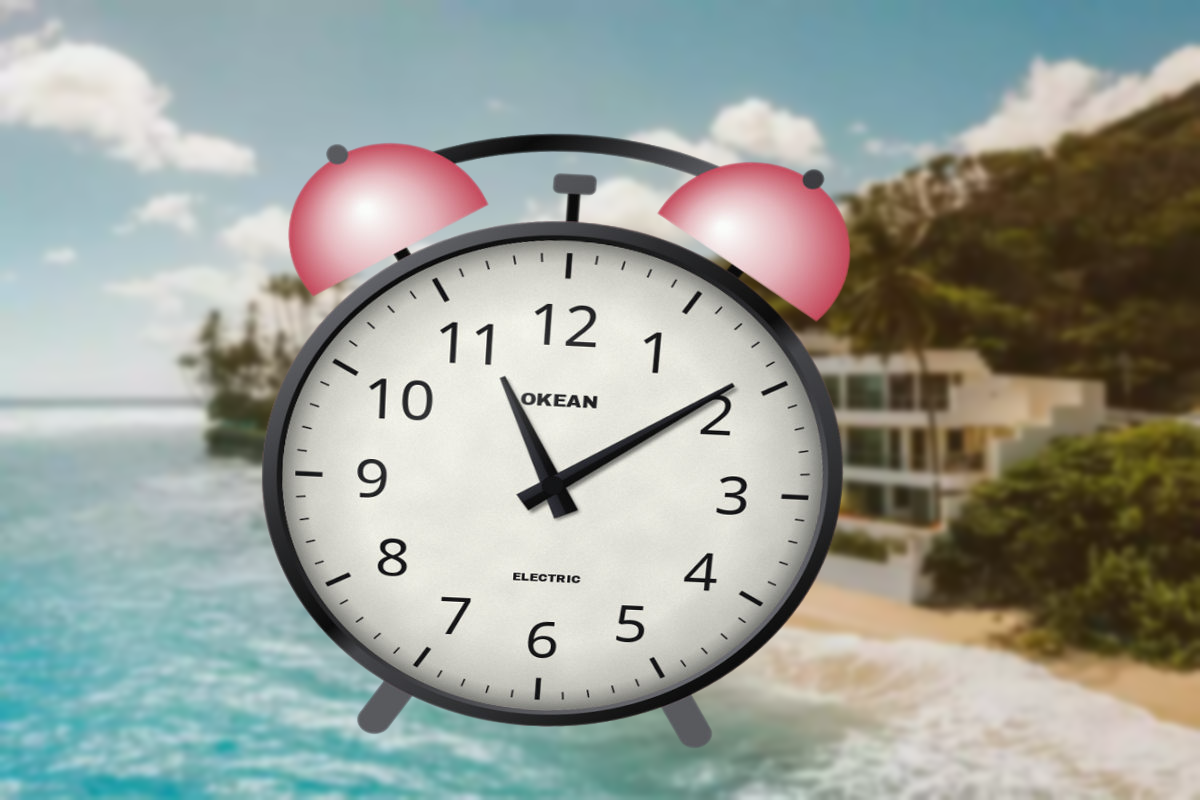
11:09
